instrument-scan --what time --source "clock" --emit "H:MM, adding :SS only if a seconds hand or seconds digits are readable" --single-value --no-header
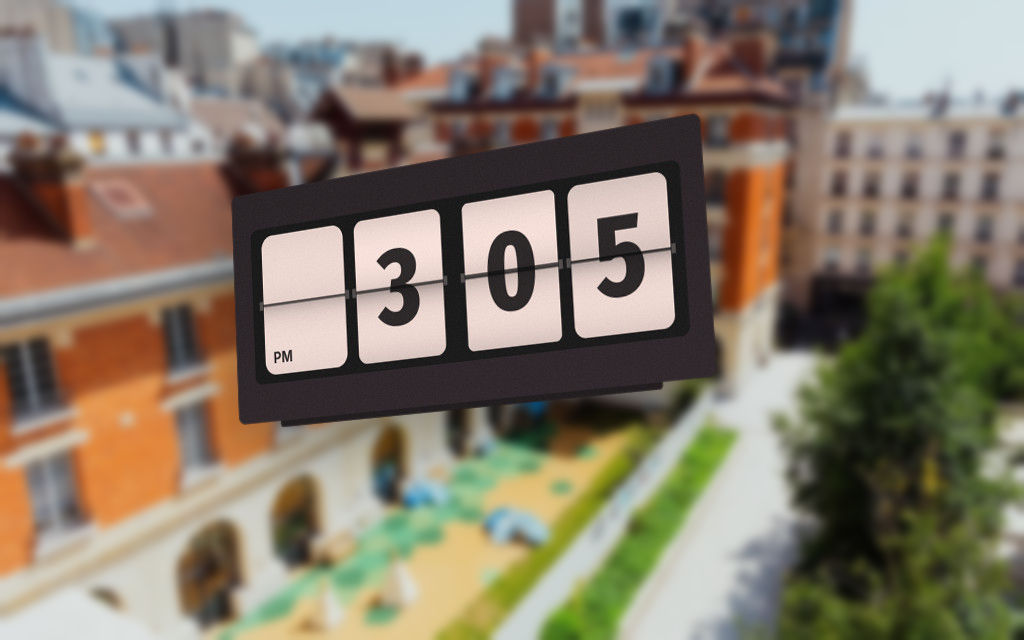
3:05
